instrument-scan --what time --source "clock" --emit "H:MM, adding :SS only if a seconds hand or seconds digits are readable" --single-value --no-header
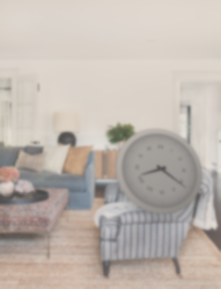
8:21
